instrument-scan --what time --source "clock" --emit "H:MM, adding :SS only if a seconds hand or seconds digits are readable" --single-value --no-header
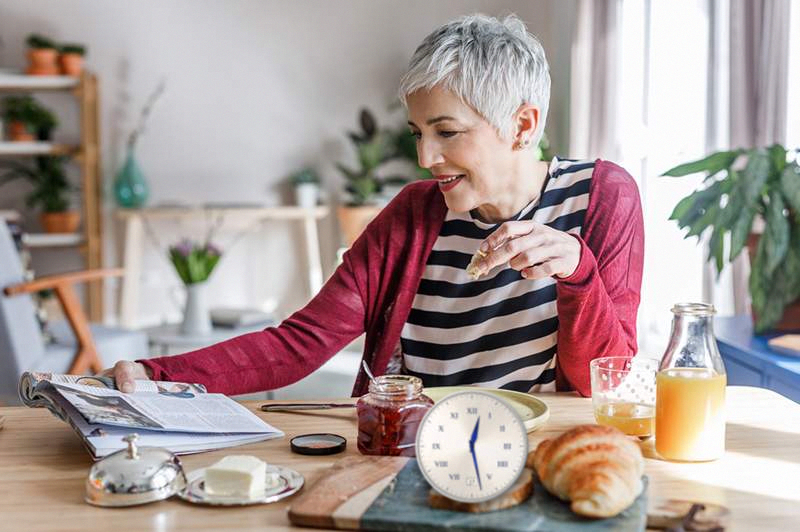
12:28
